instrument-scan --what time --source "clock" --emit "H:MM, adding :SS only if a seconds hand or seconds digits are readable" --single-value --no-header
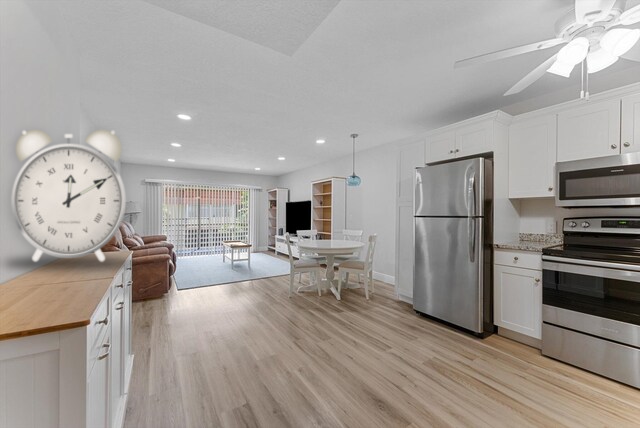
12:10
